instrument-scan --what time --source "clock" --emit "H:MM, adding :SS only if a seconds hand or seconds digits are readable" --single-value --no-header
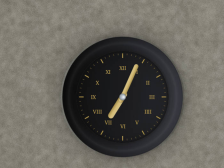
7:04
